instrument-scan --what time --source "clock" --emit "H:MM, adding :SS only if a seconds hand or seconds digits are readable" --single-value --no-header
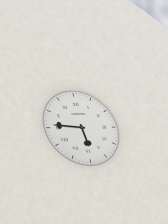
5:46
